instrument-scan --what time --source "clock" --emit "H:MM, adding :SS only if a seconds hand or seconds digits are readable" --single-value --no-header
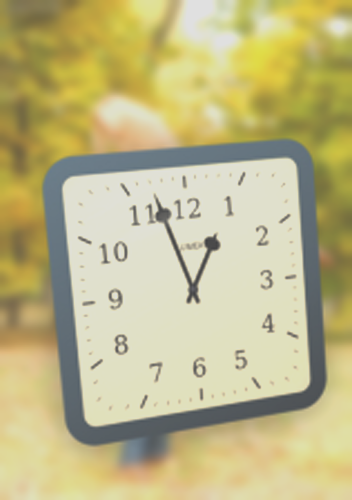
12:57
